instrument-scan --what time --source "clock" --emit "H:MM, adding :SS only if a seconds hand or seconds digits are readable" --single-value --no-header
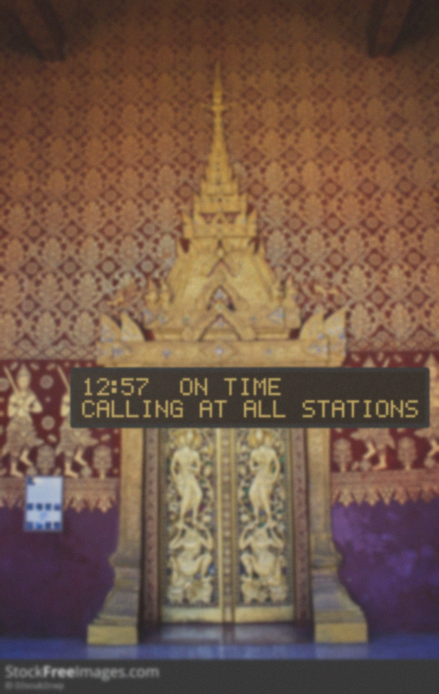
12:57
